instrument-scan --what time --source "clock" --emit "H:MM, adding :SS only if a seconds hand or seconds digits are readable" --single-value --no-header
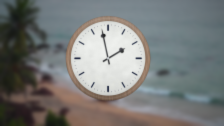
1:58
